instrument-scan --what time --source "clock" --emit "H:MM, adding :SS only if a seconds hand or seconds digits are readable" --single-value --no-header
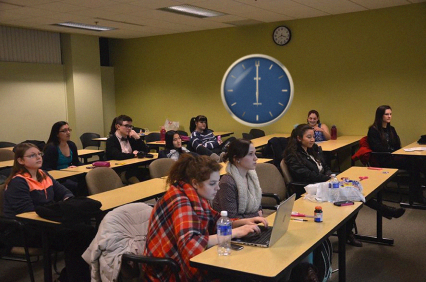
6:00
